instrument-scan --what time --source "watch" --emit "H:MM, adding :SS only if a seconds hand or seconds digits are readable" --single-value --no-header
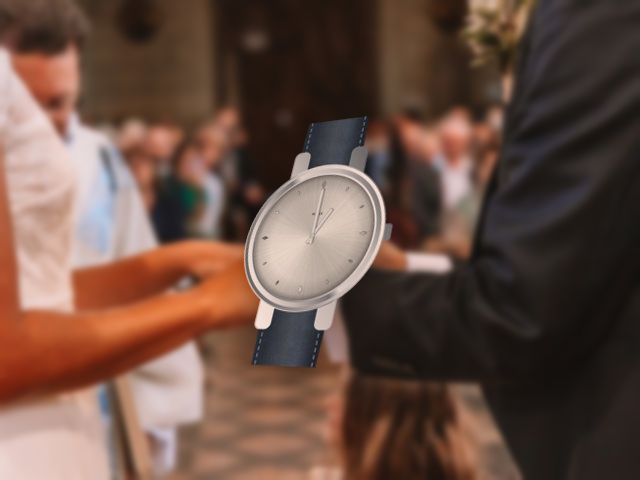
1:00
